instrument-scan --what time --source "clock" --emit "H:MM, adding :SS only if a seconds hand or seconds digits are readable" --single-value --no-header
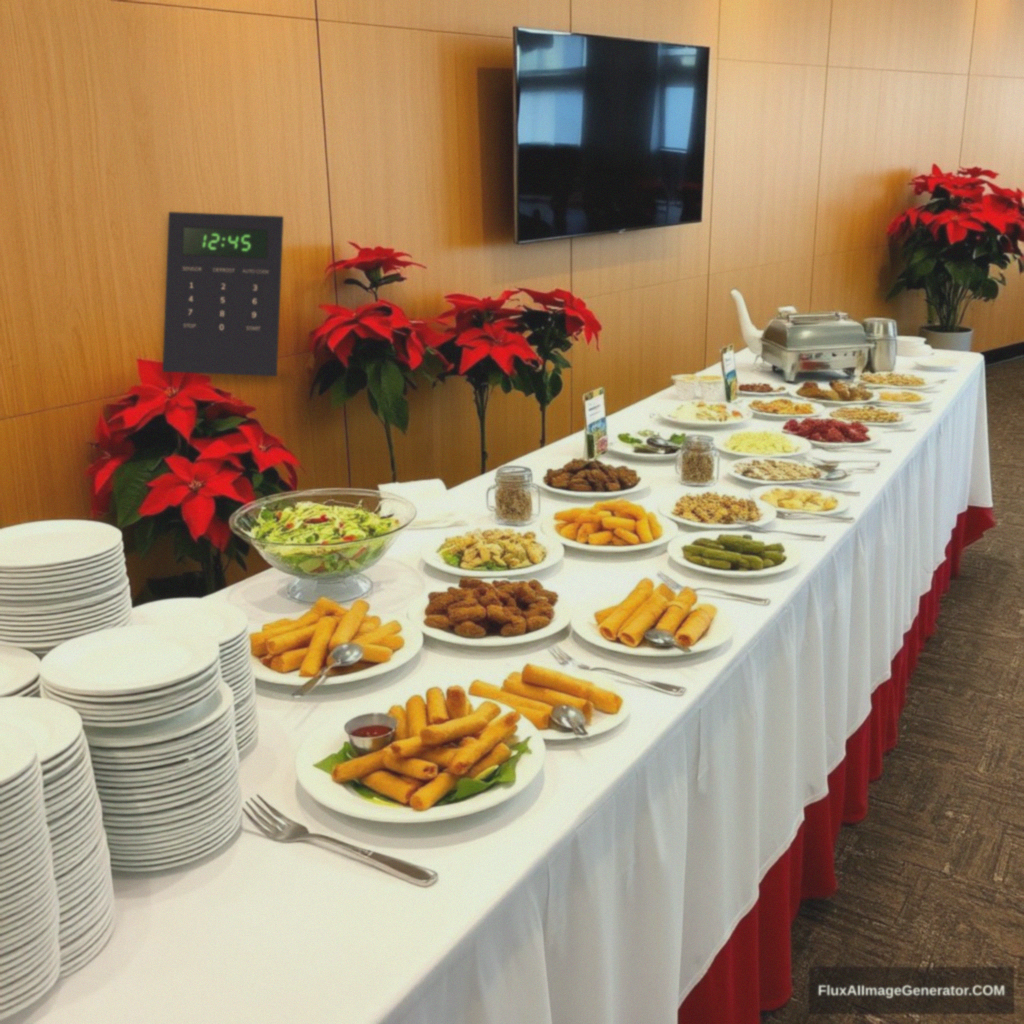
12:45
